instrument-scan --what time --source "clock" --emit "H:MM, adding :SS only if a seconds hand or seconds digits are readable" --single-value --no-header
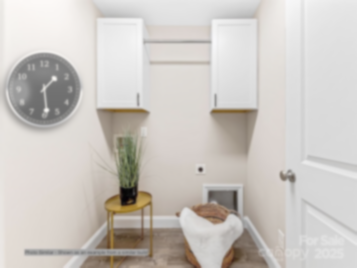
1:29
